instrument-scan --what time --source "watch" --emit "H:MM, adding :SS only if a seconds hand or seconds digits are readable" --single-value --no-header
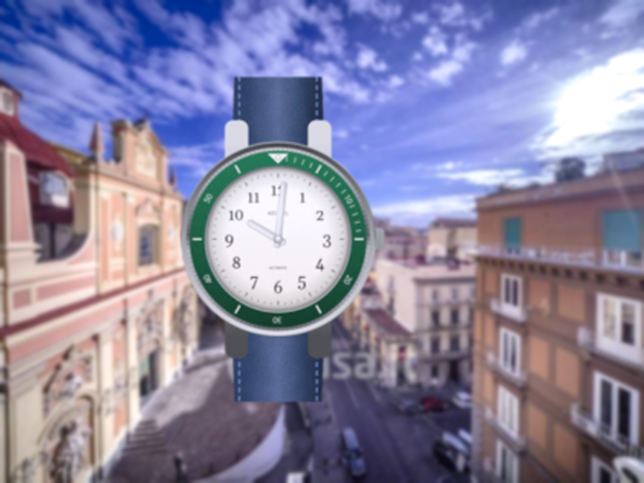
10:01
